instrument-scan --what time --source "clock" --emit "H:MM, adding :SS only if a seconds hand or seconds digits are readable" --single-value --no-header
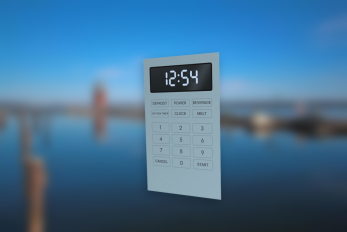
12:54
